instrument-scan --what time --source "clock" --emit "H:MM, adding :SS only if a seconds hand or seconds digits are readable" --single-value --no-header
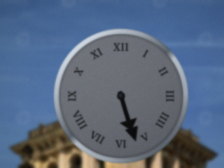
5:27
